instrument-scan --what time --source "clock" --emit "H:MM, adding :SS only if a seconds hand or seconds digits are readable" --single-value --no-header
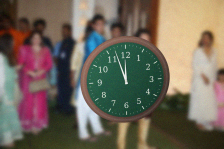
11:57
